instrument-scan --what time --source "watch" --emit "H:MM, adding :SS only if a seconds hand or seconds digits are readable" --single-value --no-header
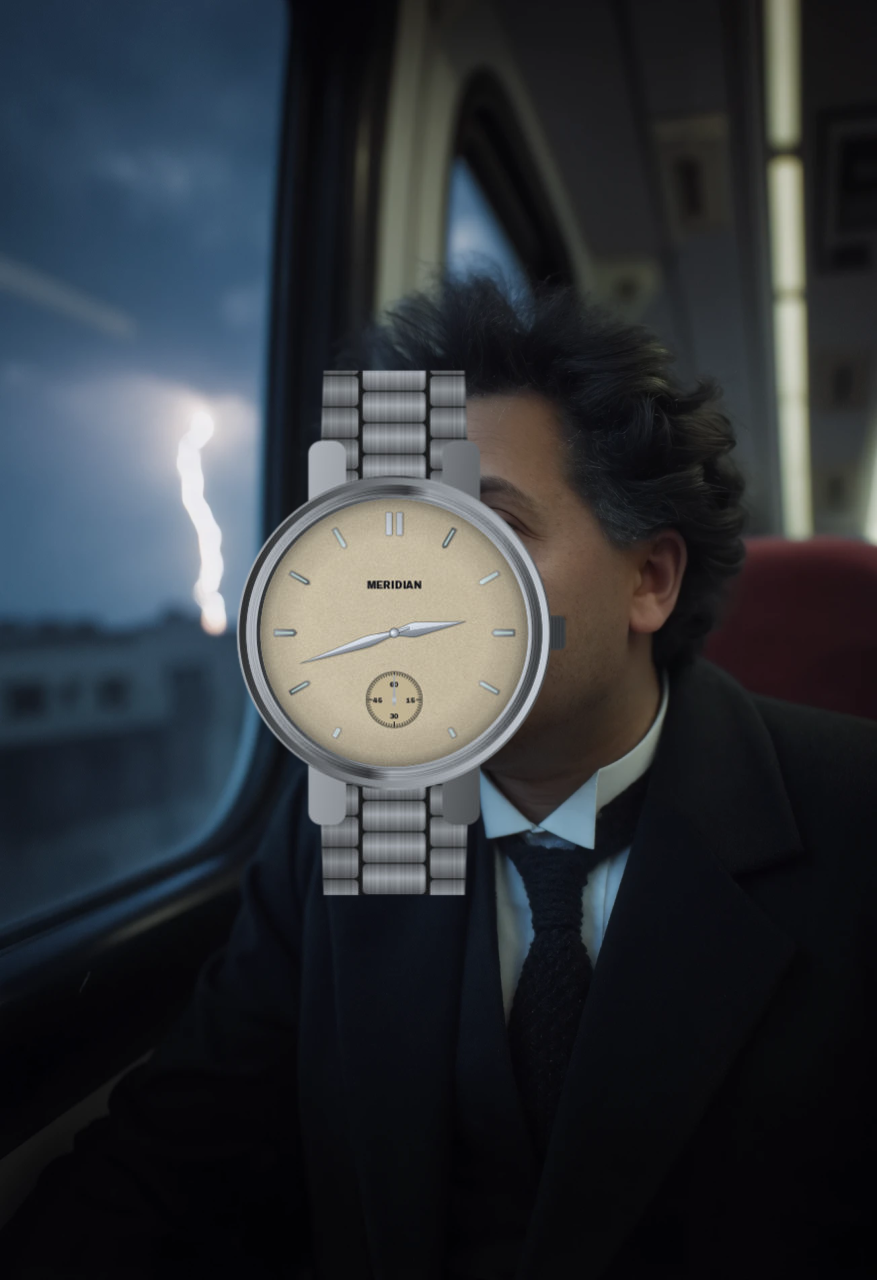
2:42
